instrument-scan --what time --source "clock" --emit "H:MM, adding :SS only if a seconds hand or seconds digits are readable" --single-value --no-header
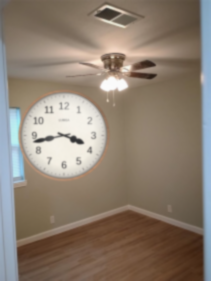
3:43
